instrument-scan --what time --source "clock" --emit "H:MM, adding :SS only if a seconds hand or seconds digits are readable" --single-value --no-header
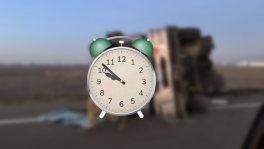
9:52
